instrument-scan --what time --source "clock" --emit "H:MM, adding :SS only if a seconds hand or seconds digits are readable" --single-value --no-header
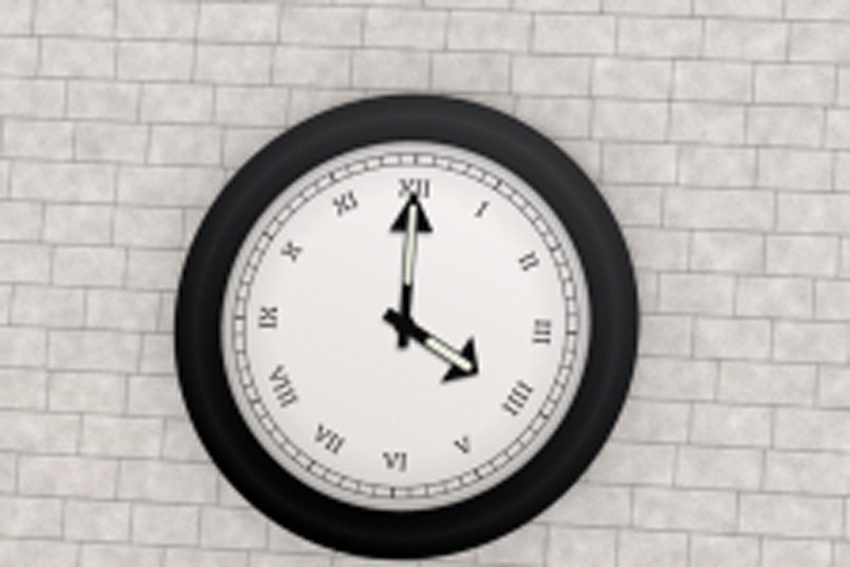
4:00
